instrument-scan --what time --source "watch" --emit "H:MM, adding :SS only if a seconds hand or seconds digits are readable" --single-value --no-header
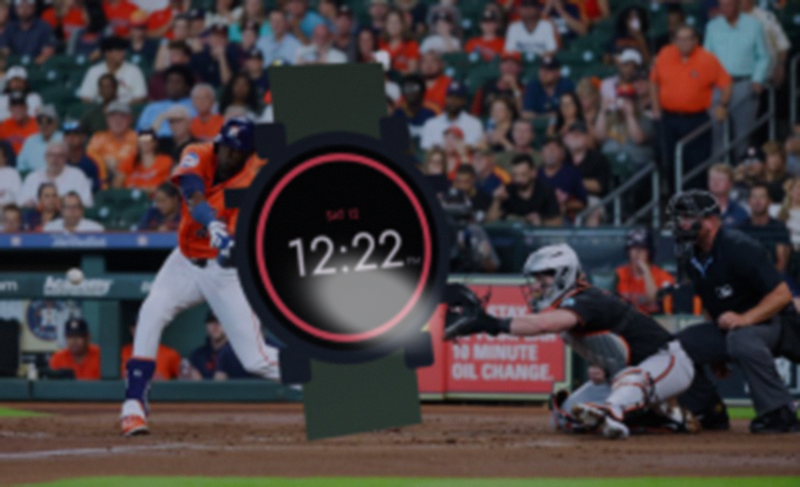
12:22
